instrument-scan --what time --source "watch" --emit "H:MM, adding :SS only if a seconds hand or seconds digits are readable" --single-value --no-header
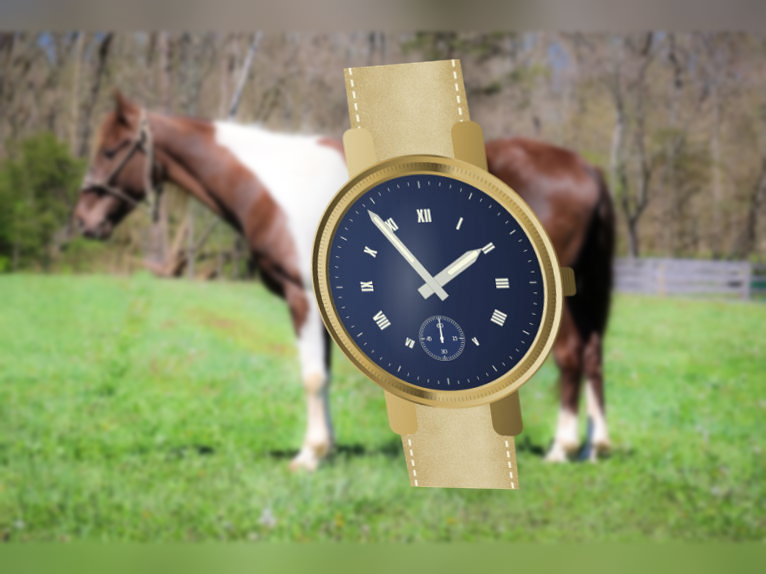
1:54
